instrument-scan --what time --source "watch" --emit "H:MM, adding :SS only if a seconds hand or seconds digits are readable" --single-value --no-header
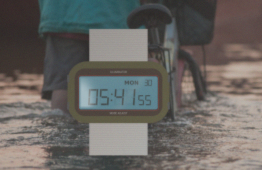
5:41:55
